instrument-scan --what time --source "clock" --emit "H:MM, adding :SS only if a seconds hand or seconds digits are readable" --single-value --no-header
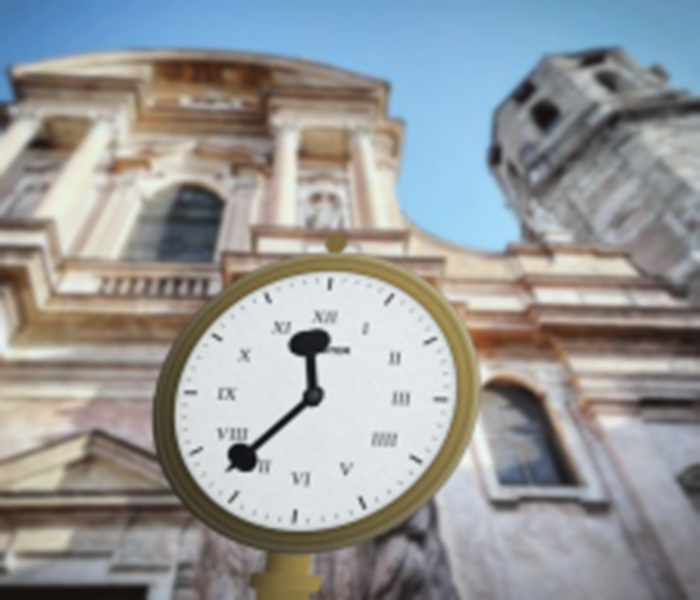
11:37
